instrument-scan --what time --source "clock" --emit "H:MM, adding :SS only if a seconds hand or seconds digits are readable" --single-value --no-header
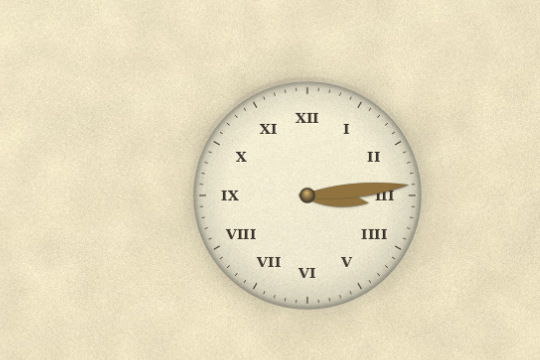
3:14
